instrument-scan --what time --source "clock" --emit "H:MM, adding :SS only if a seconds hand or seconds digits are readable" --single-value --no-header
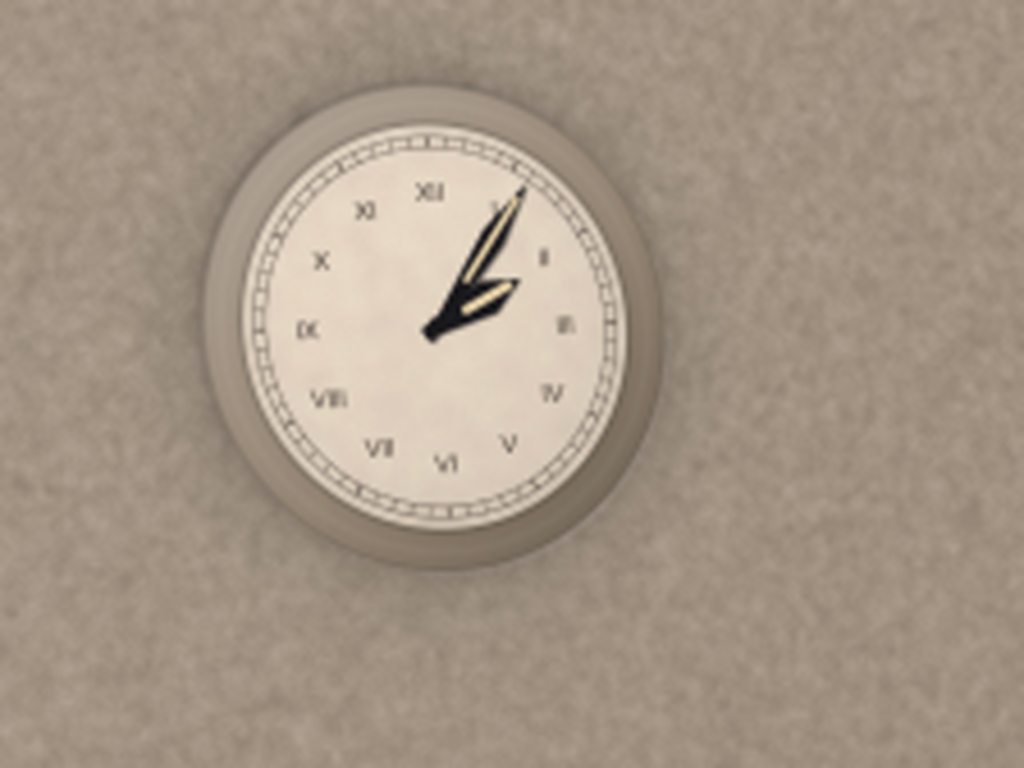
2:06
